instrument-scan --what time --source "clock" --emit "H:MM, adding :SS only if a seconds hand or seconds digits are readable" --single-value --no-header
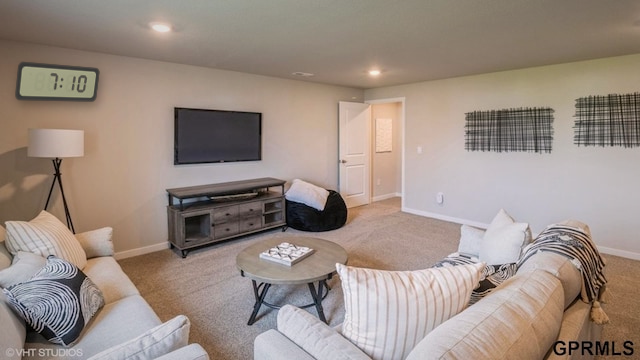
7:10
